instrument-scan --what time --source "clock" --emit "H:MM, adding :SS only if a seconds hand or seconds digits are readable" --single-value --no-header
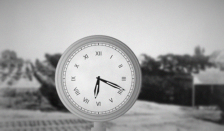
6:19
